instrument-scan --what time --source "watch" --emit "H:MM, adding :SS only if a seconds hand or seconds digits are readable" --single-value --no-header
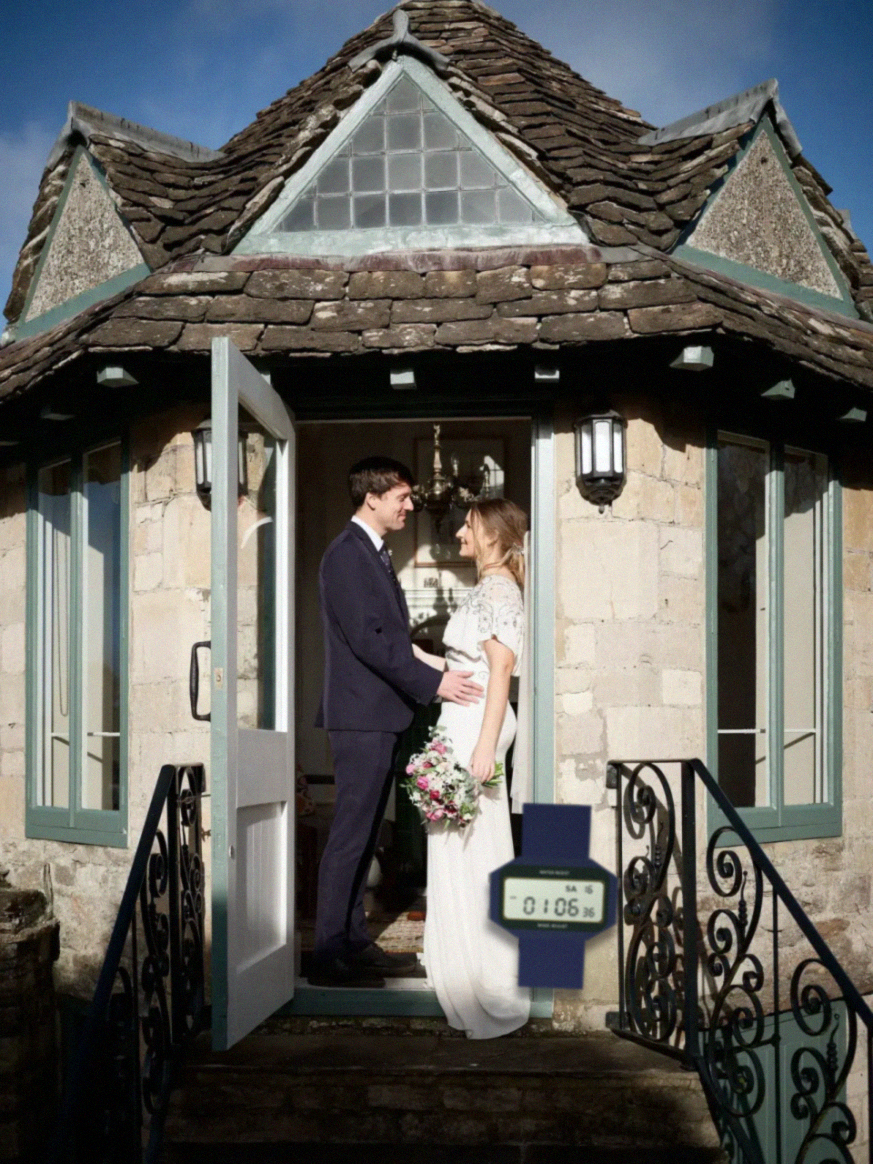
1:06
